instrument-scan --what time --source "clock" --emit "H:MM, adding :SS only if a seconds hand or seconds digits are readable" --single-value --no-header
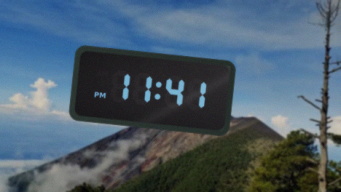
11:41
